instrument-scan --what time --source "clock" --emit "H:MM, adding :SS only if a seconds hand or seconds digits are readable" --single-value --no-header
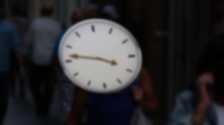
3:47
